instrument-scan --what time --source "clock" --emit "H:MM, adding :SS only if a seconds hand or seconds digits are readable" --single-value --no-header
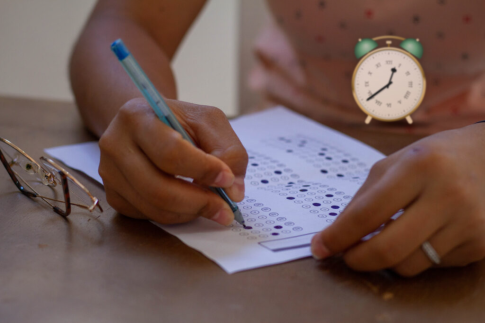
12:39
